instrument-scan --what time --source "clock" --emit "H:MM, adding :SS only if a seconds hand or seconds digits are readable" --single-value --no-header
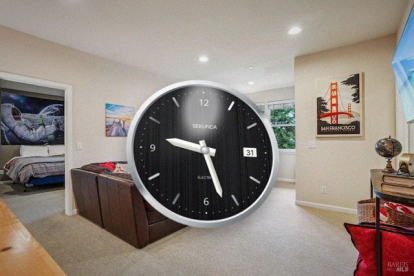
9:27
